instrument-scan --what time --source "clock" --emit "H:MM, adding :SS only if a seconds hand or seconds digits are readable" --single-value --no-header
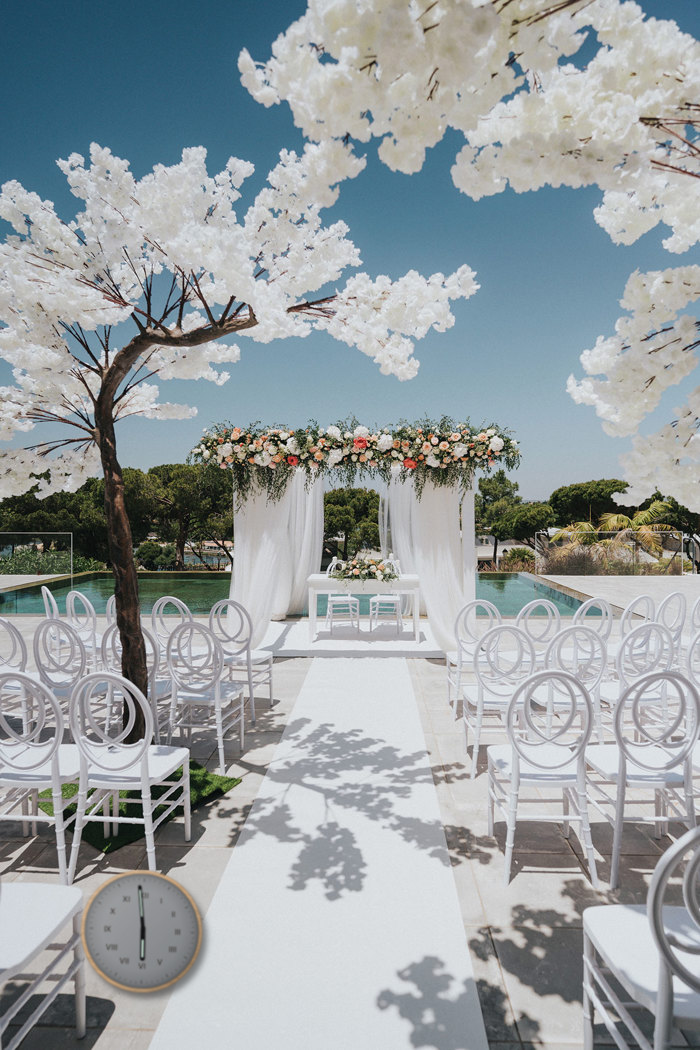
5:59
